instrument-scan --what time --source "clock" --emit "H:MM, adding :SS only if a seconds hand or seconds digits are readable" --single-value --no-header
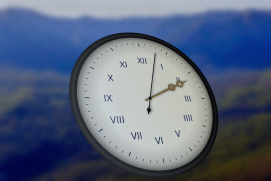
2:11:03
